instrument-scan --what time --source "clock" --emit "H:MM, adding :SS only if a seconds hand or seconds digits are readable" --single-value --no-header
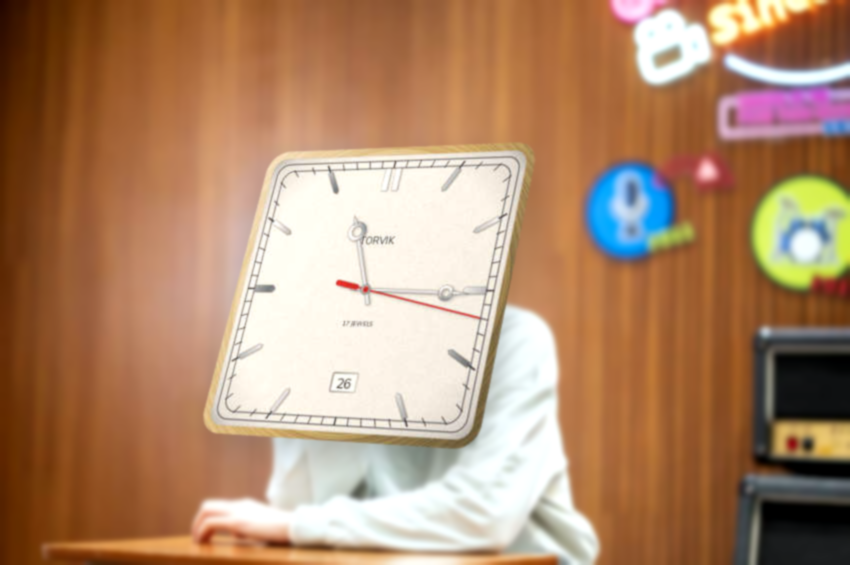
11:15:17
